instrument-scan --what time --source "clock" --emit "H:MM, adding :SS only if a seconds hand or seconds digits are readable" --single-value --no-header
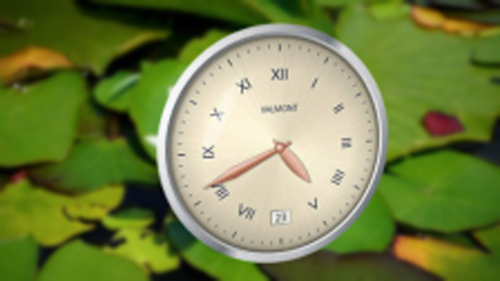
4:41
